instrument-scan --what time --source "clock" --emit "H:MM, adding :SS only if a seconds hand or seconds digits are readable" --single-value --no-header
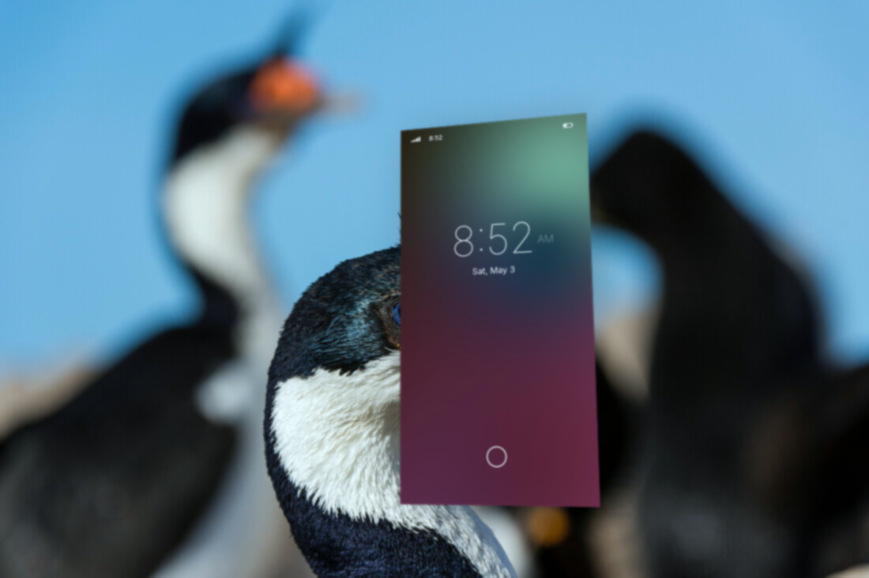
8:52
